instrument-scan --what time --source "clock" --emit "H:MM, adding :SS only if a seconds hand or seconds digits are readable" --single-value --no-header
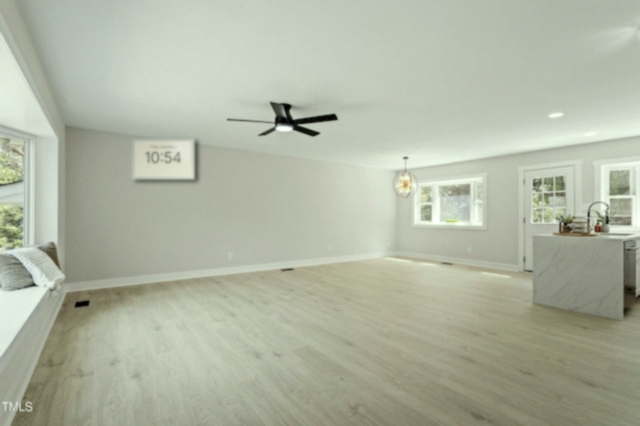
10:54
